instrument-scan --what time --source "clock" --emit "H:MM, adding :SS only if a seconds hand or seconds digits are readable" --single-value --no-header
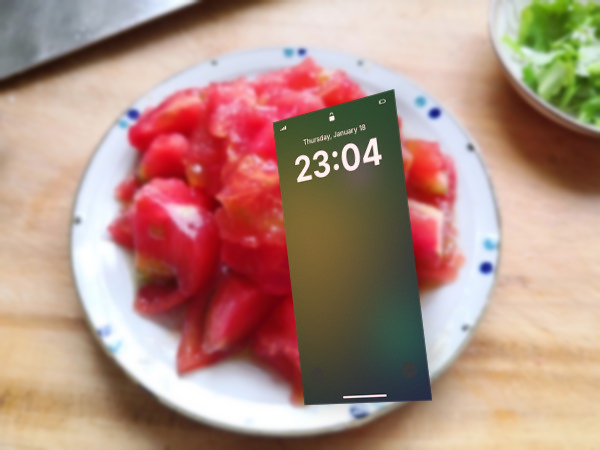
23:04
